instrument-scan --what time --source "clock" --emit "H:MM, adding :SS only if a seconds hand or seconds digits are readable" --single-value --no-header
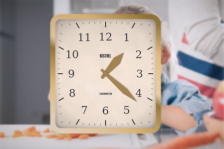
1:22
